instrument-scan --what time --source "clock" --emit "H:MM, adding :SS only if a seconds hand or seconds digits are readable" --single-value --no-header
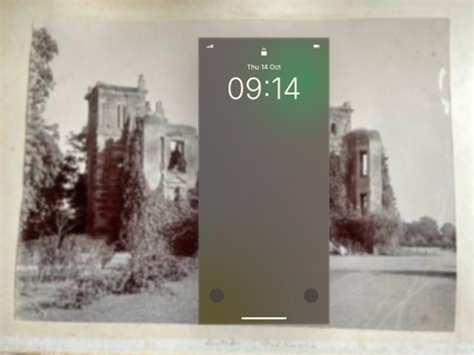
9:14
